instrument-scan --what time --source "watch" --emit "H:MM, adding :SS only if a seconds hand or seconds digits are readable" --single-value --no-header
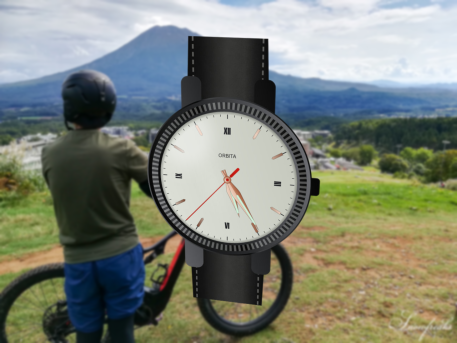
5:24:37
